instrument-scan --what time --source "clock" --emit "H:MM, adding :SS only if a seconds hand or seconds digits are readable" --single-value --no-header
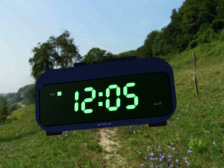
12:05
